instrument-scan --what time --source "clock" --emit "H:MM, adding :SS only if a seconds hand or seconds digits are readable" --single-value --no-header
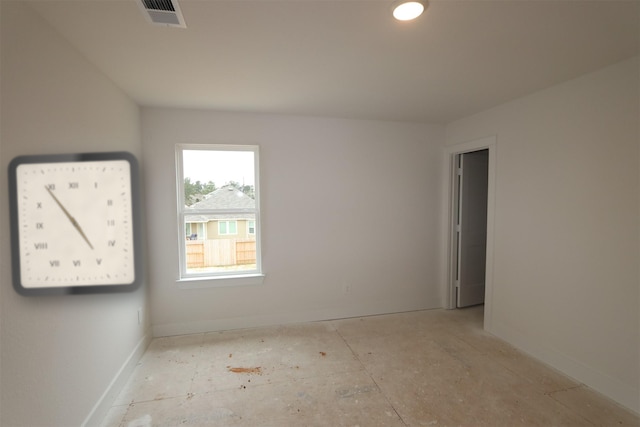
4:54
